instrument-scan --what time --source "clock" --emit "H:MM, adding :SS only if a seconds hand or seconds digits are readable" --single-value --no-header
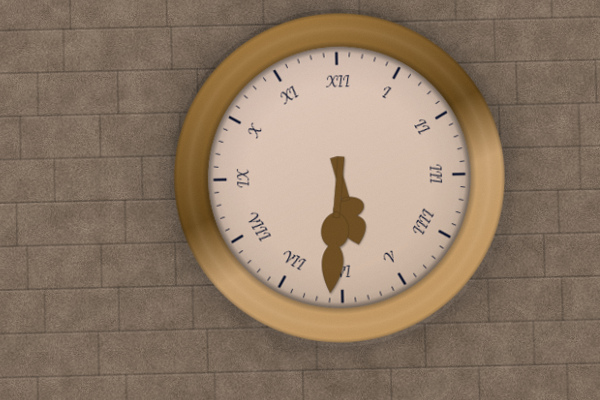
5:31
